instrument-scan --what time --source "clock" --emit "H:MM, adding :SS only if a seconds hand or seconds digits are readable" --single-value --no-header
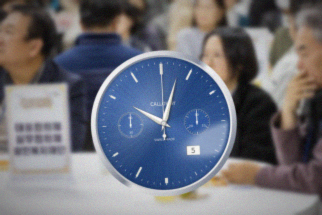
10:03
